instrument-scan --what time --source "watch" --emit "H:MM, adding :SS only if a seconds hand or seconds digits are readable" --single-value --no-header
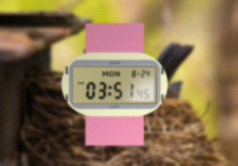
3:51:45
